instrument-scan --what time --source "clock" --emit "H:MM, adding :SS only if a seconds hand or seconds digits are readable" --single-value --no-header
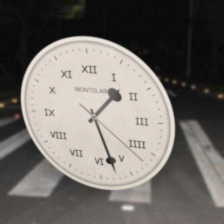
1:27:22
